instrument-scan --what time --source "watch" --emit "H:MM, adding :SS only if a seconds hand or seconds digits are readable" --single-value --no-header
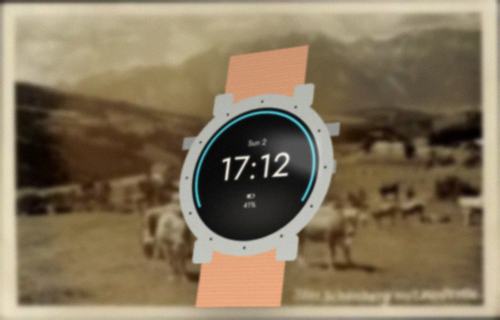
17:12
